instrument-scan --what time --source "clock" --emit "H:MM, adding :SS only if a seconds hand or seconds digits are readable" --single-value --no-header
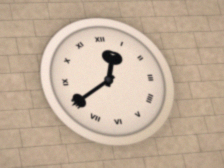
12:40
